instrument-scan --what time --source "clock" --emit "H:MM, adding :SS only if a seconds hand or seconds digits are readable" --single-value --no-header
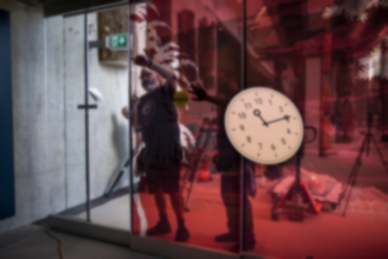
11:14
